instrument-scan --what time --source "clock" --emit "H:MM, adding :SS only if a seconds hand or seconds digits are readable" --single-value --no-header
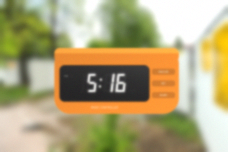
5:16
